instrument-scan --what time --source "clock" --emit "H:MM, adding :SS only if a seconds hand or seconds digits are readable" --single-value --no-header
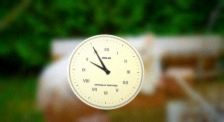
9:55
